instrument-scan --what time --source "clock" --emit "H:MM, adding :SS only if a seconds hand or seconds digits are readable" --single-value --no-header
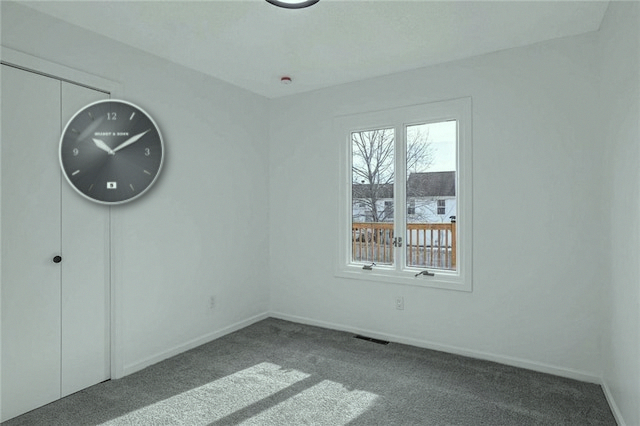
10:10
